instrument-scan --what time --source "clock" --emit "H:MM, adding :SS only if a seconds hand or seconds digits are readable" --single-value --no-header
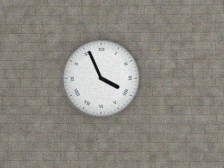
3:56
